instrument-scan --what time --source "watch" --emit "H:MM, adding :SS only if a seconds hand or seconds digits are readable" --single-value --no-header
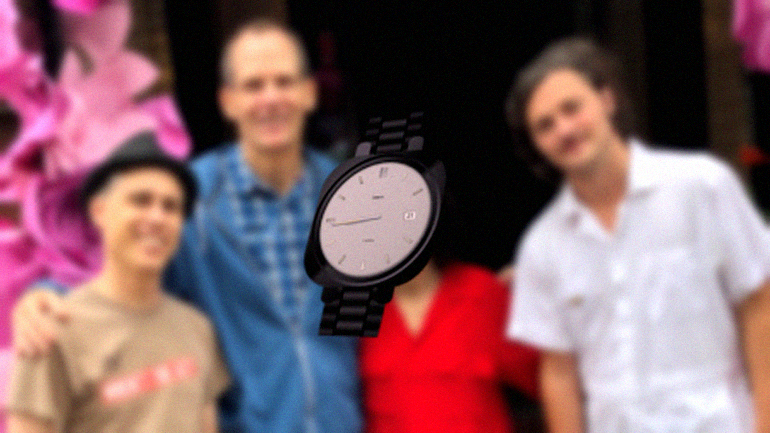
8:44
